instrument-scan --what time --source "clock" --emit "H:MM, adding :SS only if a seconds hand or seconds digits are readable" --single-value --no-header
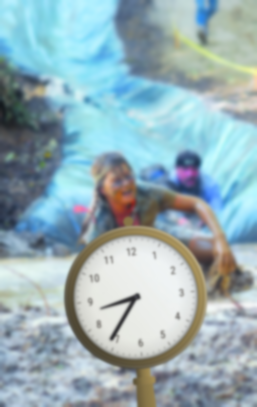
8:36
